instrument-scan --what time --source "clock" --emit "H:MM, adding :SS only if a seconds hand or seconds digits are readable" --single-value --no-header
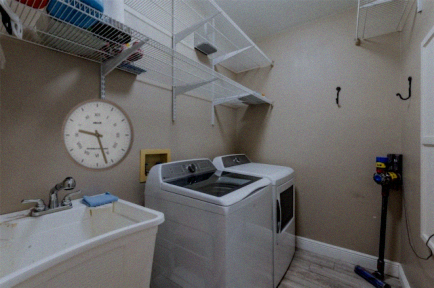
9:27
